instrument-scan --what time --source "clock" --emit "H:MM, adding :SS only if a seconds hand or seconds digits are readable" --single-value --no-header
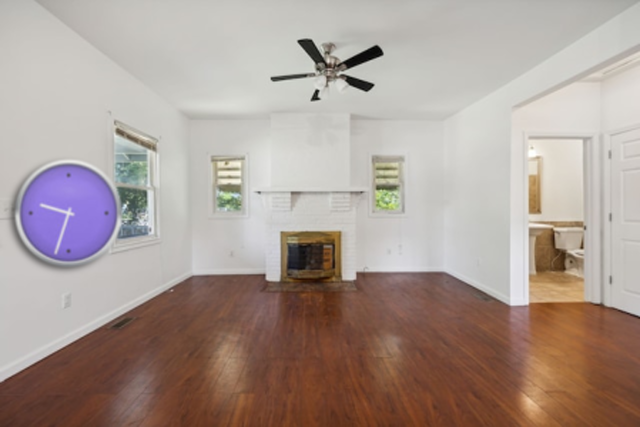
9:33
